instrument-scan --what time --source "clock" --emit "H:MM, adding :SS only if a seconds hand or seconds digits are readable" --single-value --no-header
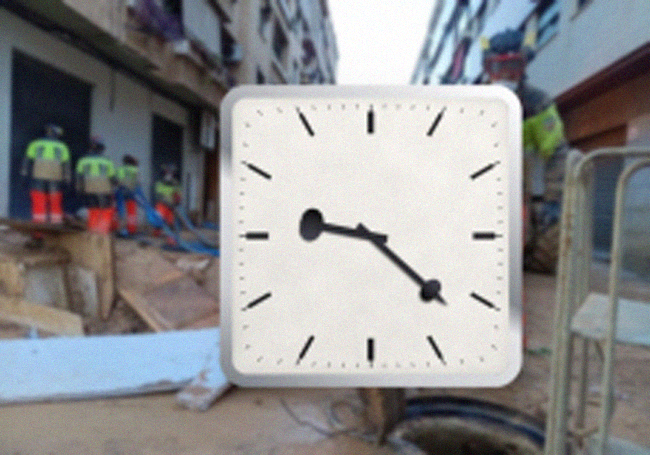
9:22
